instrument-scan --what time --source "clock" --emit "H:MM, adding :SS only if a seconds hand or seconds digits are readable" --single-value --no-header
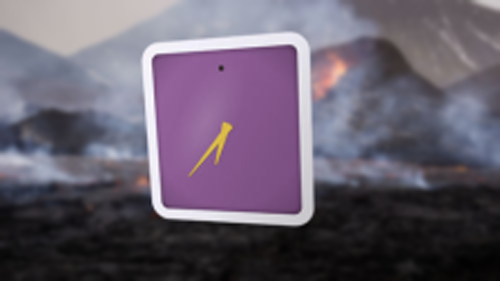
6:37
